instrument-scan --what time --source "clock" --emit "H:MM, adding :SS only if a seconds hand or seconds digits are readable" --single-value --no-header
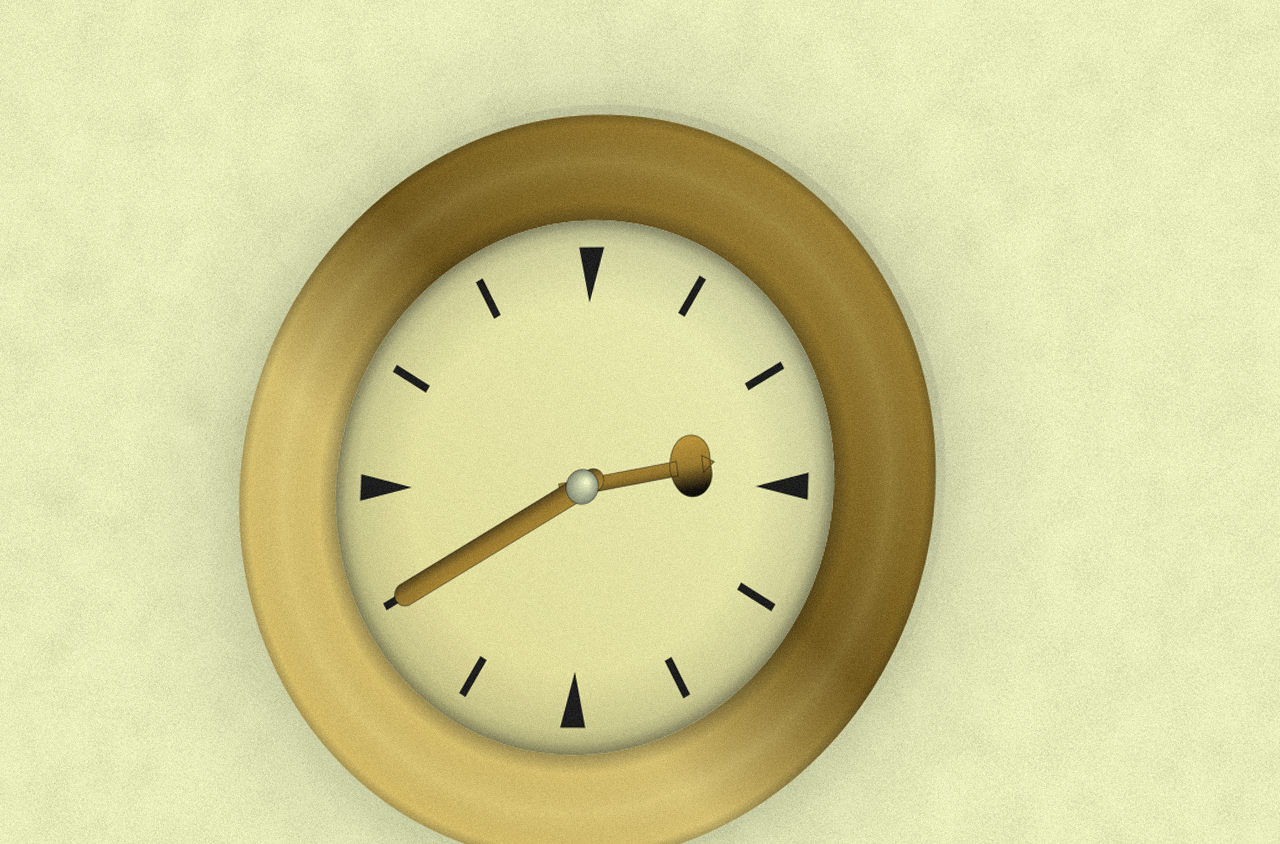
2:40
